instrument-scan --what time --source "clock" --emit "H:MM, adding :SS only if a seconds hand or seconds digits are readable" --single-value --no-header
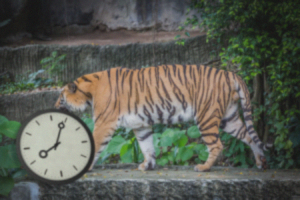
8:04
